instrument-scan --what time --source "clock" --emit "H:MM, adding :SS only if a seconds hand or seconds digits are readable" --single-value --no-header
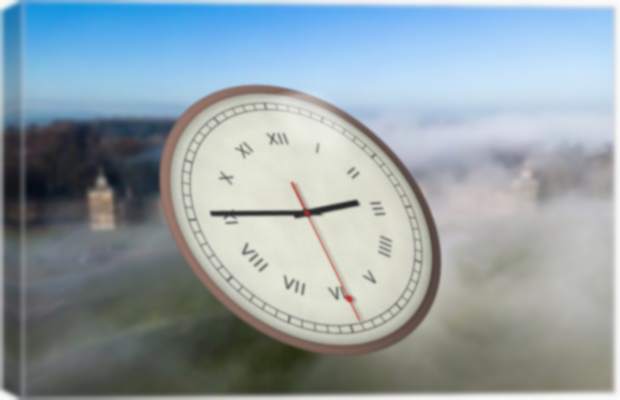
2:45:29
